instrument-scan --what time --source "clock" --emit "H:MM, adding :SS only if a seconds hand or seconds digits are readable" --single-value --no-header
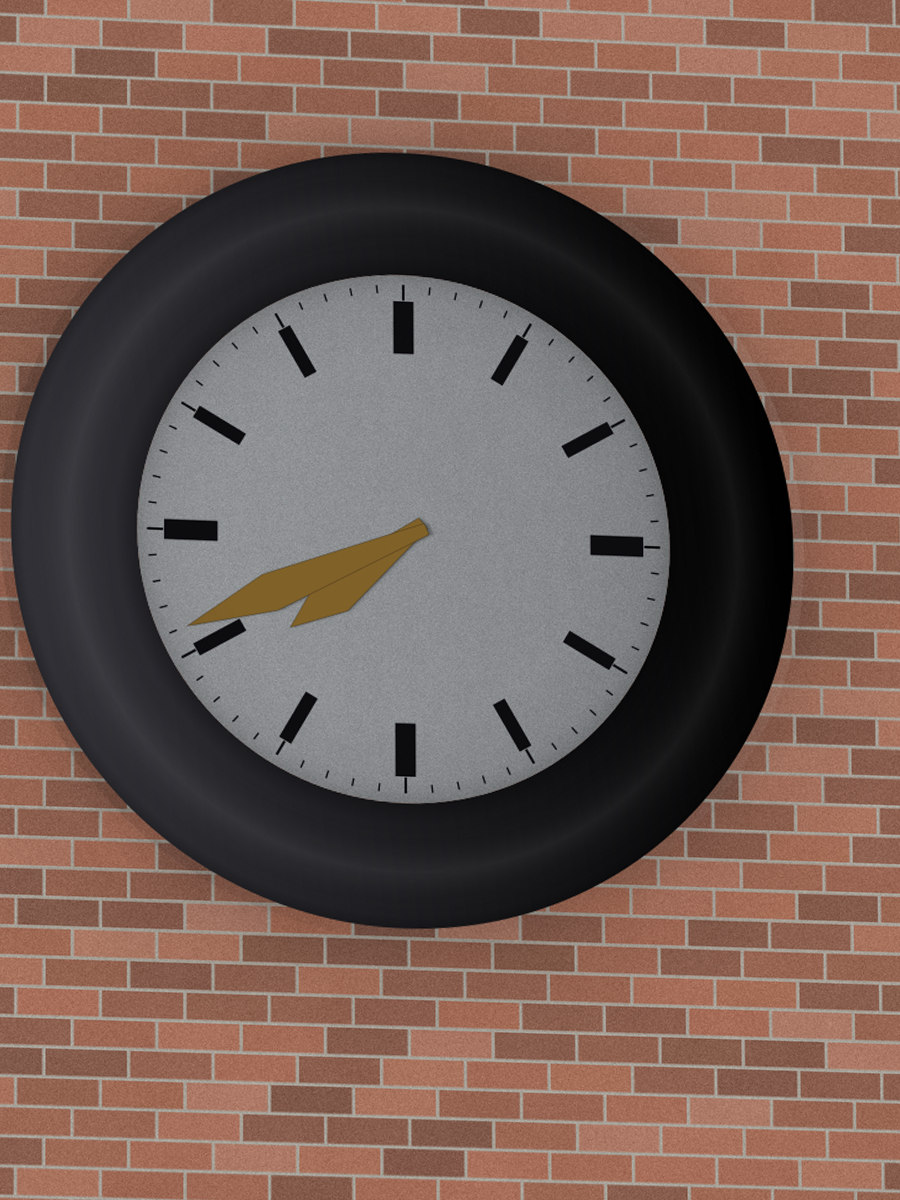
7:41
